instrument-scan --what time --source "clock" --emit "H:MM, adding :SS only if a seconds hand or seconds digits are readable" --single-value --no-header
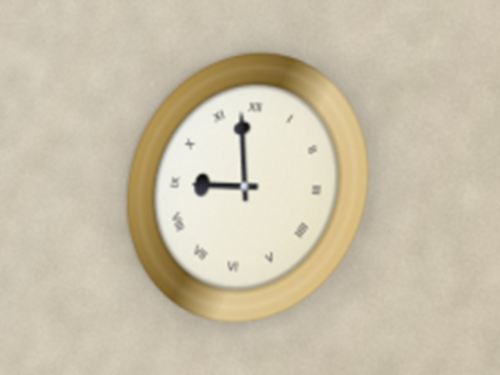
8:58
